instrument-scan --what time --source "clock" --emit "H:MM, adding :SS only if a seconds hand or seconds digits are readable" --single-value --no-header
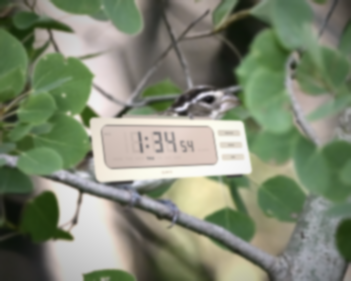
1:34
